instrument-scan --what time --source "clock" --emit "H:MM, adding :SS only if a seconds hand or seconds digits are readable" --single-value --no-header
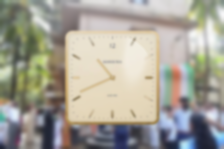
10:41
